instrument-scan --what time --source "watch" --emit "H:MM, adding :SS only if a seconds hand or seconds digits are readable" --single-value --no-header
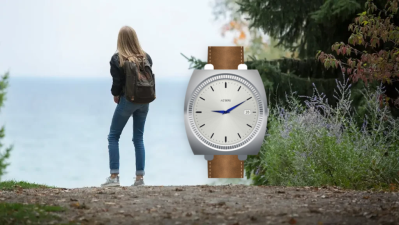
9:10
